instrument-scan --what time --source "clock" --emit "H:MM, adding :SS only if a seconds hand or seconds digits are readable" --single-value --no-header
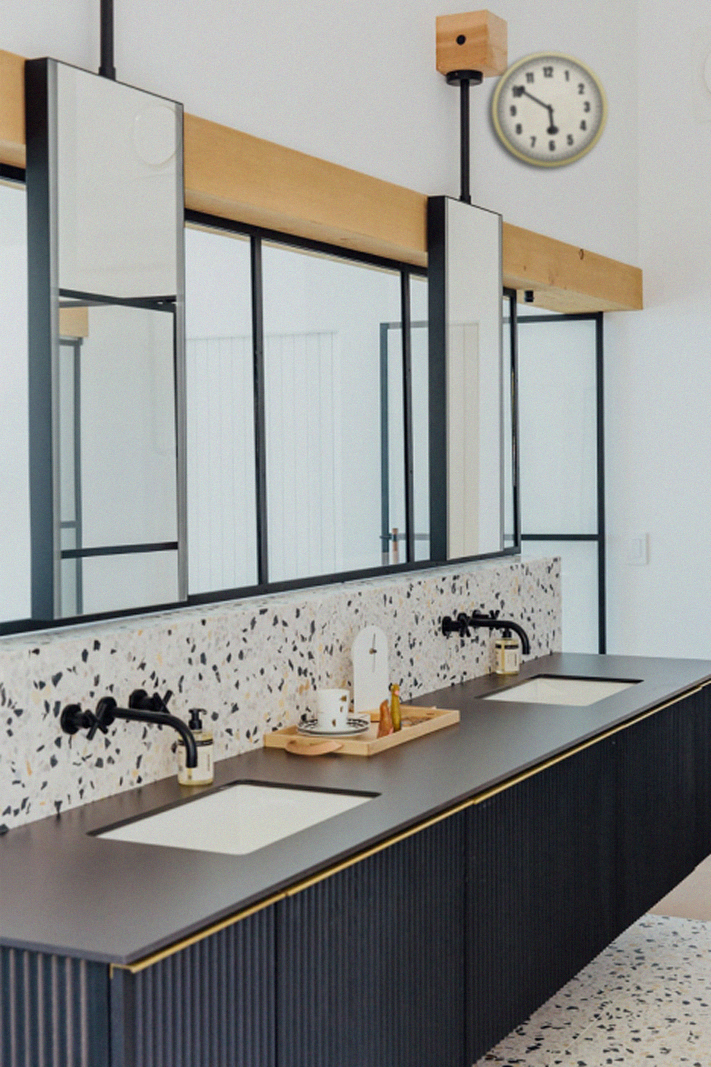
5:51
